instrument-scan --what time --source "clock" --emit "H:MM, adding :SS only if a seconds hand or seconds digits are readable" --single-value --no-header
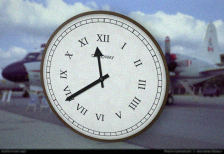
11:39
